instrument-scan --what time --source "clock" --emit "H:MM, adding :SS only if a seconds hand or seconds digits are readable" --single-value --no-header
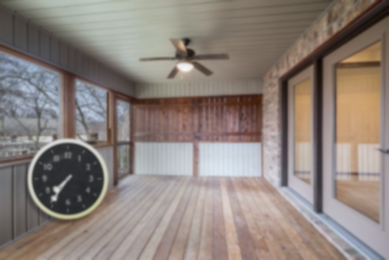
7:36
